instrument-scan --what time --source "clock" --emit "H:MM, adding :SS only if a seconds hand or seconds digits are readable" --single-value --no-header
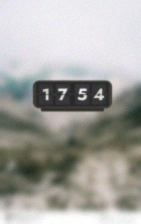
17:54
